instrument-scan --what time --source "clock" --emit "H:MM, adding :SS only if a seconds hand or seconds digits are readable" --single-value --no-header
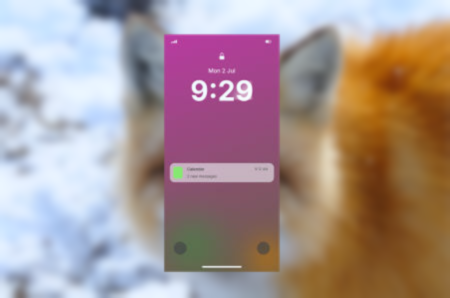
9:29
